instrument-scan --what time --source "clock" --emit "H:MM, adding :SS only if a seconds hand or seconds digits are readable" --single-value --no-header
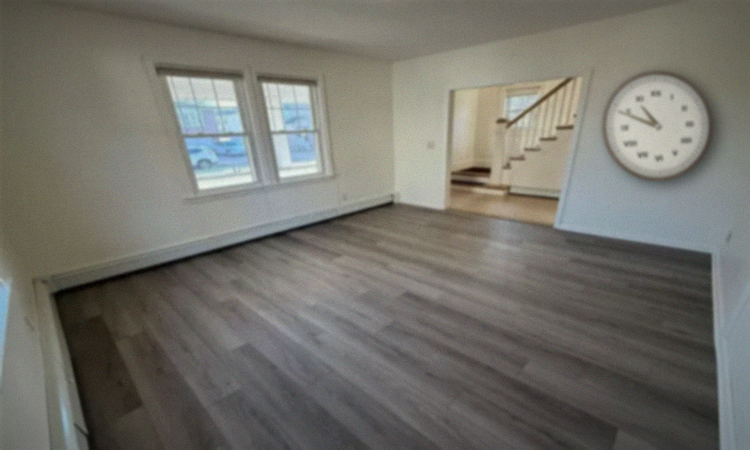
10:49
